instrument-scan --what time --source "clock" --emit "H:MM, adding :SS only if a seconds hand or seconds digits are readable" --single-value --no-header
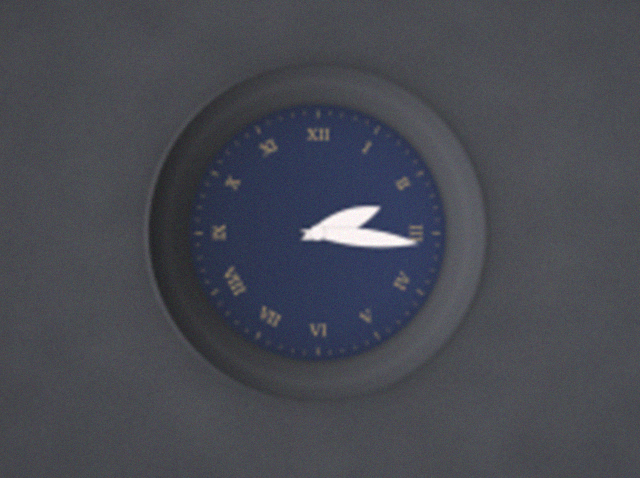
2:16
